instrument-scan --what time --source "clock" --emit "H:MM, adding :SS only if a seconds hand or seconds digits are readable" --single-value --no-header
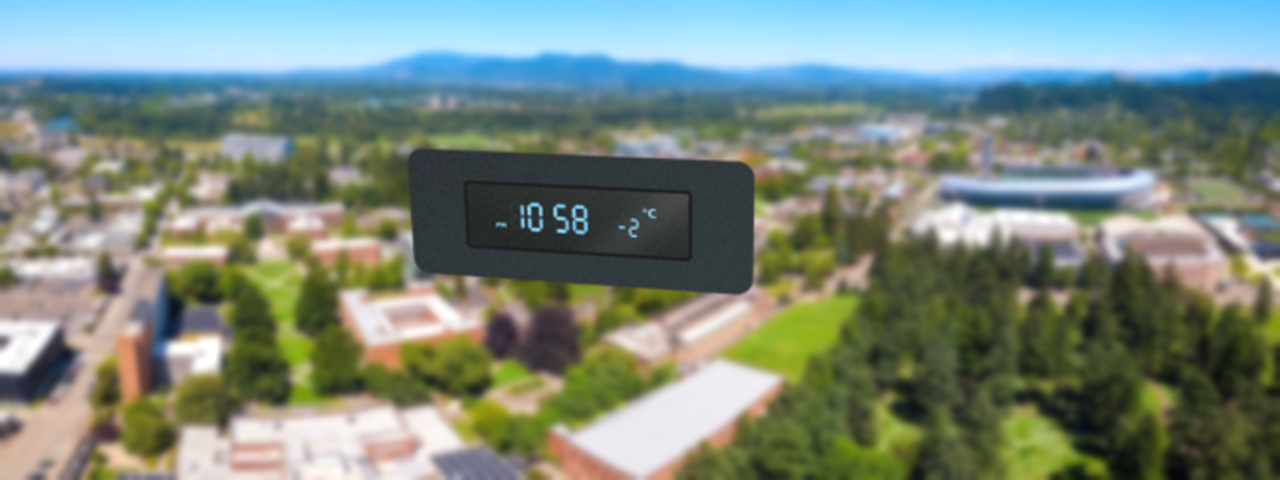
10:58
